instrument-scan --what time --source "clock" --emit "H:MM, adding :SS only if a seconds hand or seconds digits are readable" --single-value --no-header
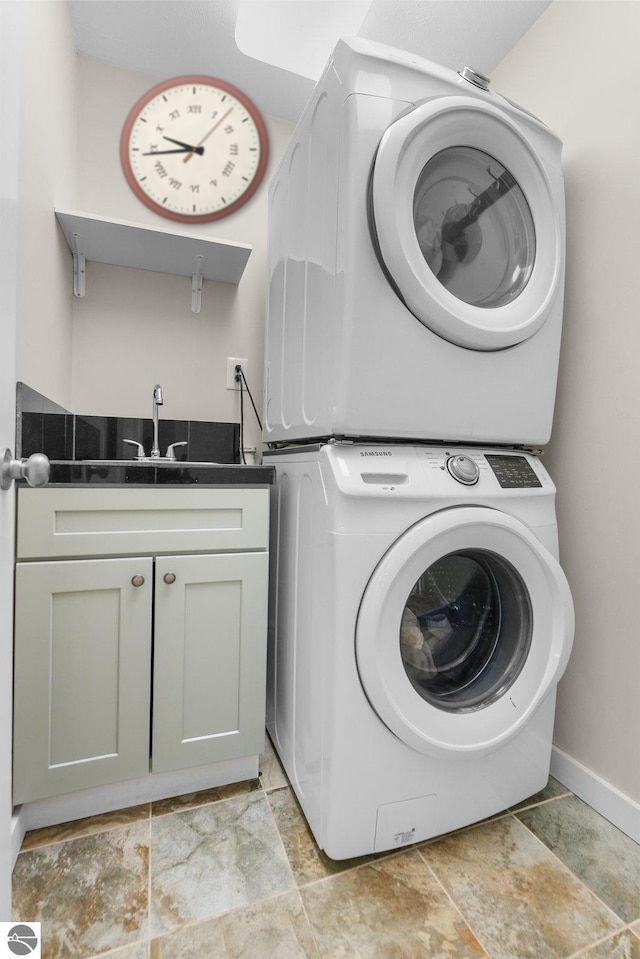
9:44:07
